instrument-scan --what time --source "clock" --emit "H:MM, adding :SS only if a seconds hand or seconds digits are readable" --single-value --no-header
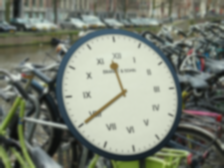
11:40
